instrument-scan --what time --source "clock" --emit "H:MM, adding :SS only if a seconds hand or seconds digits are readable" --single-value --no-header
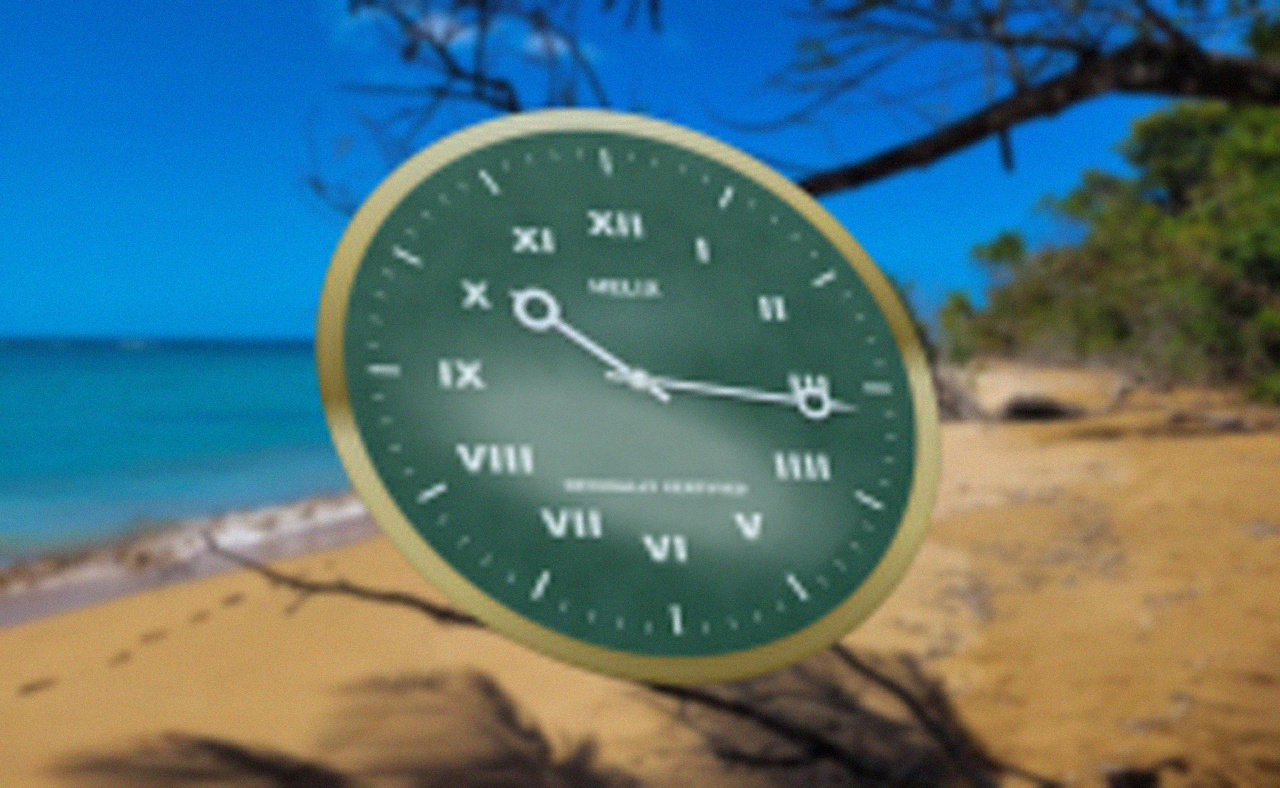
10:16
